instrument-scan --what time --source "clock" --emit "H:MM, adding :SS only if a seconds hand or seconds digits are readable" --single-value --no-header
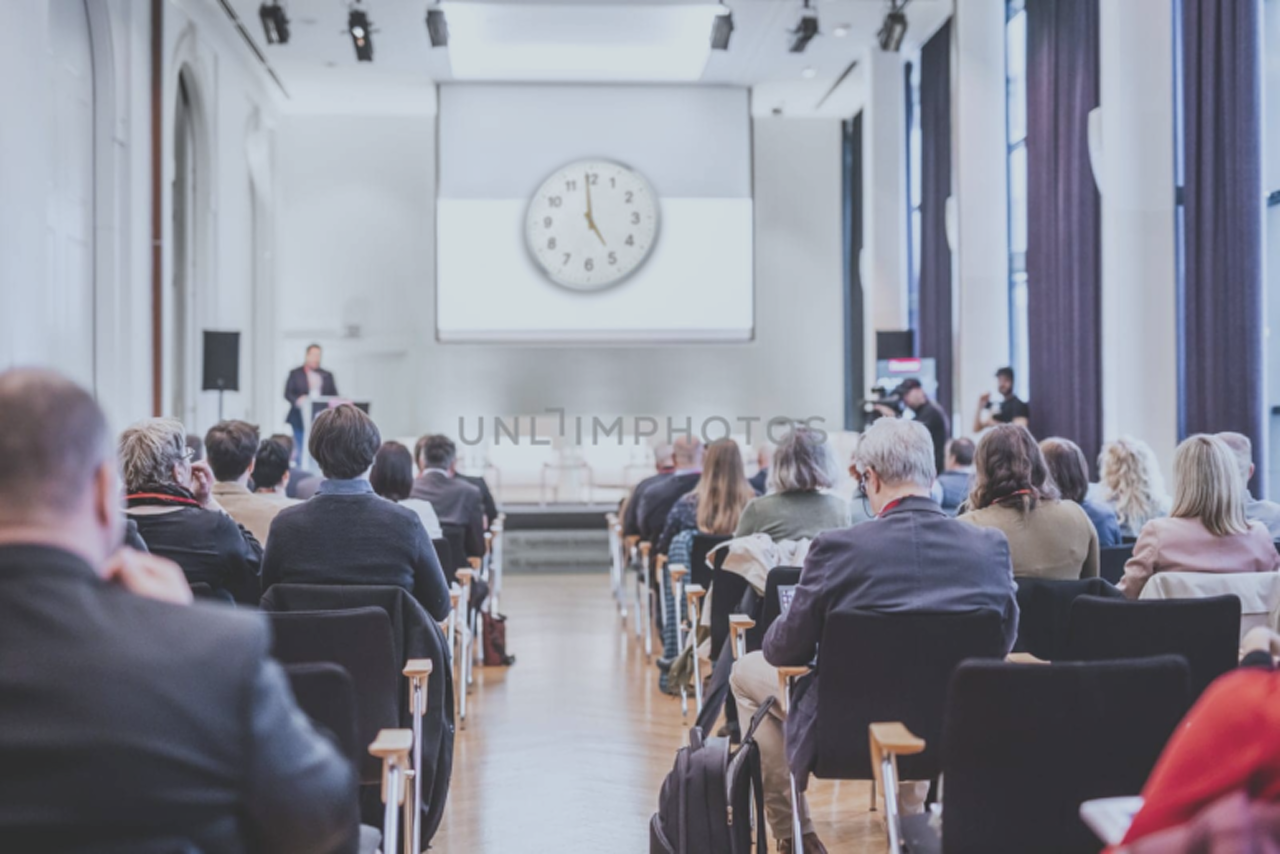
4:59
